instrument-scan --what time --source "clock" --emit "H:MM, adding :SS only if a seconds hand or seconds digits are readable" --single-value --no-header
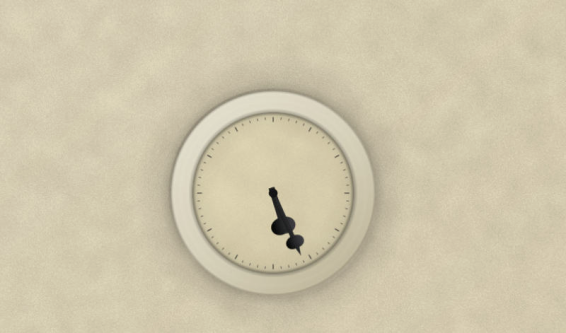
5:26
